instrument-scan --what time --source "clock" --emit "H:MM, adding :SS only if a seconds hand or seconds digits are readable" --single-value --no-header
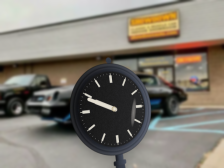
9:49
